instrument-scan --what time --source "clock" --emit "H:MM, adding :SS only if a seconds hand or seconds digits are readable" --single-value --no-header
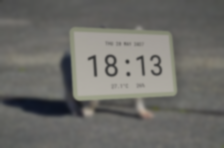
18:13
